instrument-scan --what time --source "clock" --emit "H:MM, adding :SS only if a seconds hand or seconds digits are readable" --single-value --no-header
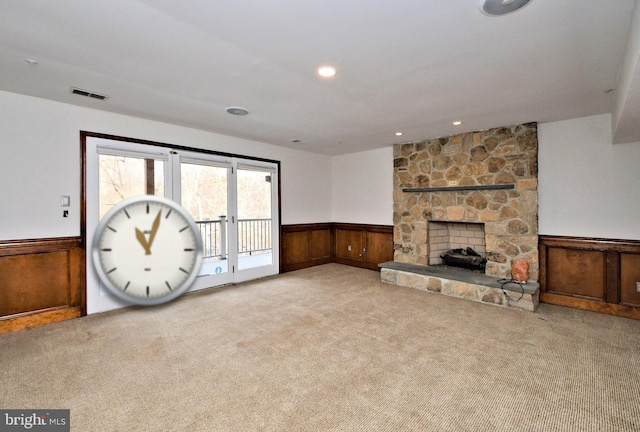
11:03
